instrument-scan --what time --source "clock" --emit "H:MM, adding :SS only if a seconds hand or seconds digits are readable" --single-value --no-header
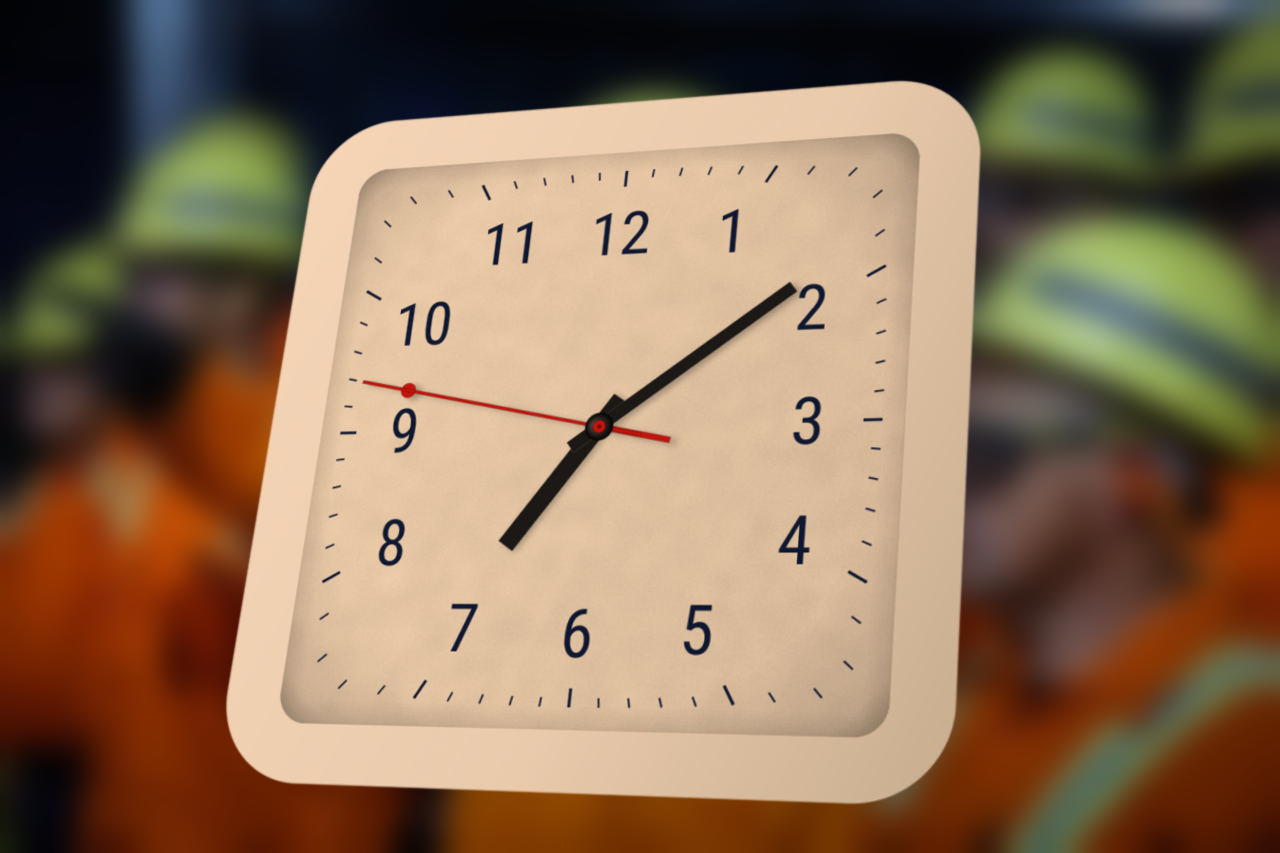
7:08:47
